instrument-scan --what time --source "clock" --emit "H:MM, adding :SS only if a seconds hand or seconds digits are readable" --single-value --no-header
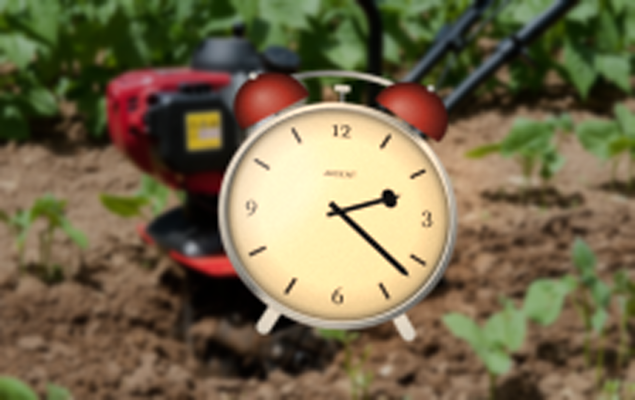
2:22
